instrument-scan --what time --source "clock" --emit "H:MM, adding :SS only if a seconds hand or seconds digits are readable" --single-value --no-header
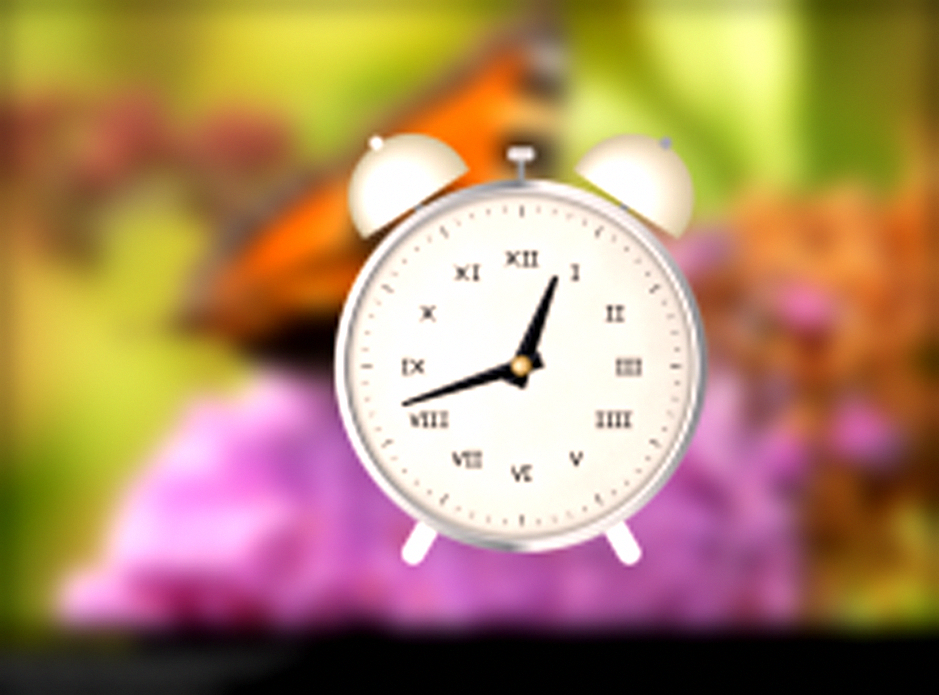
12:42
